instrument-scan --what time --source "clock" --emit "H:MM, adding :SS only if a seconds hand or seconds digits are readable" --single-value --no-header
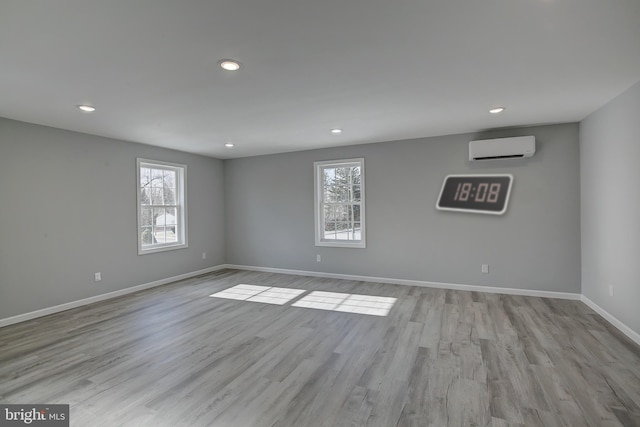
18:08
